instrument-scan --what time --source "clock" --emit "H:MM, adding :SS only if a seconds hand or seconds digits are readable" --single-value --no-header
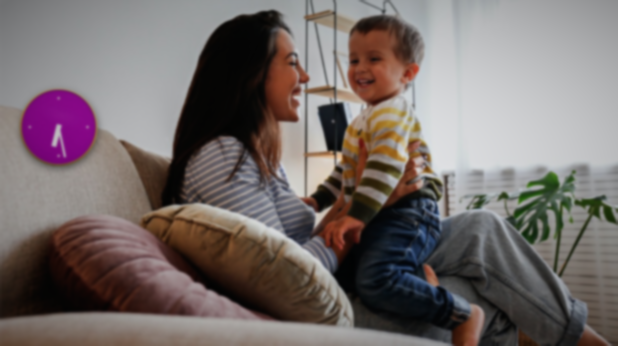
6:28
